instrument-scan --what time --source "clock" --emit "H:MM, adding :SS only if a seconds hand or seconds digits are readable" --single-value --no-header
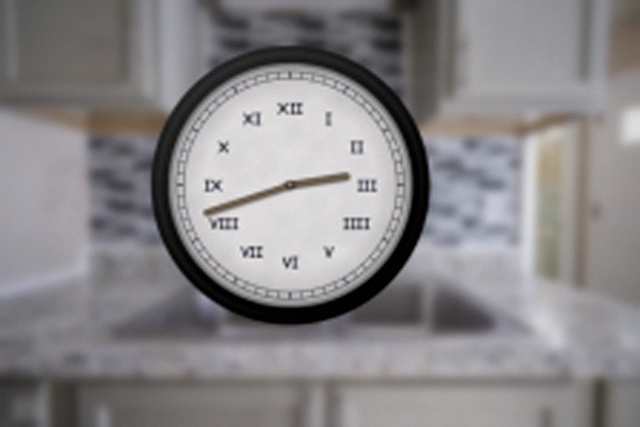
2:42
